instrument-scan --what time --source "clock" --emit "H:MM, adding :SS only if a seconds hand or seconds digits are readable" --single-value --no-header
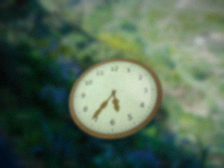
5:36
